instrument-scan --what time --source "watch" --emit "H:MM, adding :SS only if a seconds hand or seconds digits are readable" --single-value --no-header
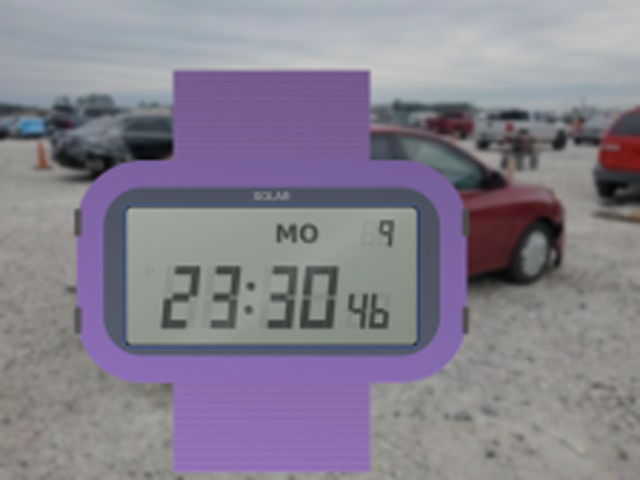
23:30:46
